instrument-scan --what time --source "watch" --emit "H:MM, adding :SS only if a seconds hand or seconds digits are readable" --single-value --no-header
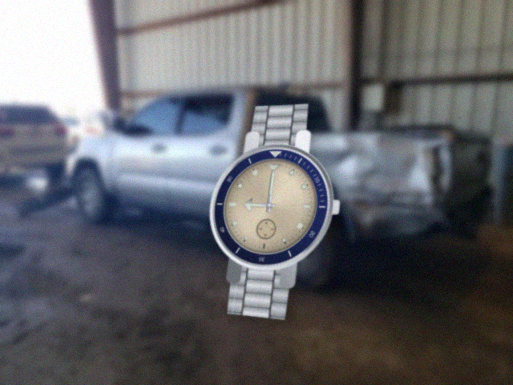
9:00
